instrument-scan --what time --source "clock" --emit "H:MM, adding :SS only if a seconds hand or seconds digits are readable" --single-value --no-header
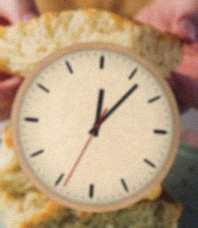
12:06:34
